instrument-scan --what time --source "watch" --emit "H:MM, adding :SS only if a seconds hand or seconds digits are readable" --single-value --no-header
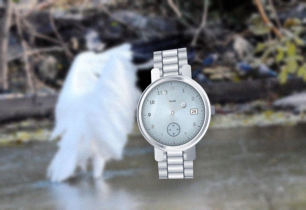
1:57
